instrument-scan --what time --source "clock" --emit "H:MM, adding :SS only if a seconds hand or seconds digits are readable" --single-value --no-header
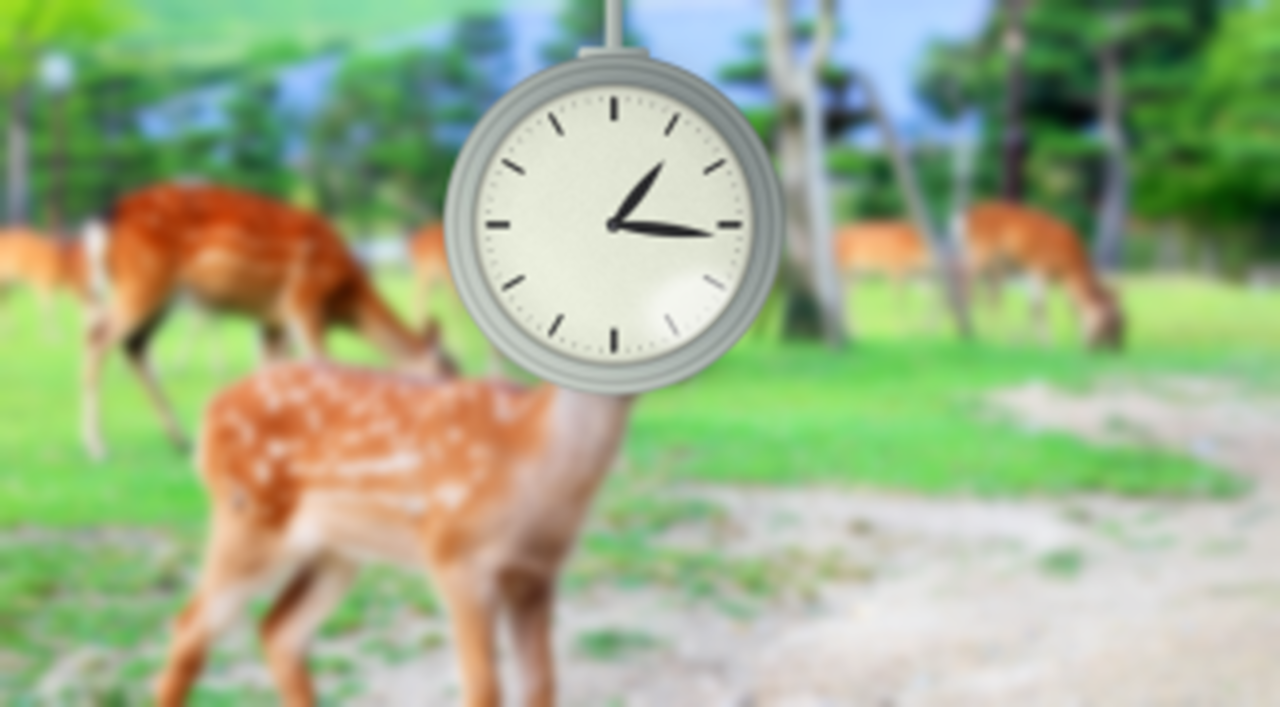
1:16
